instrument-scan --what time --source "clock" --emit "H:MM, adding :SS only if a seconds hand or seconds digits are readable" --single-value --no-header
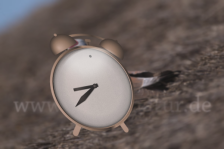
8:38
